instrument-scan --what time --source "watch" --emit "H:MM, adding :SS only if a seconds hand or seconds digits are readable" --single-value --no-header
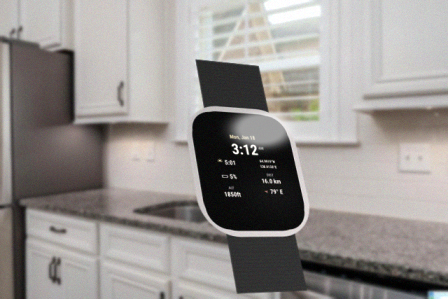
3:12
